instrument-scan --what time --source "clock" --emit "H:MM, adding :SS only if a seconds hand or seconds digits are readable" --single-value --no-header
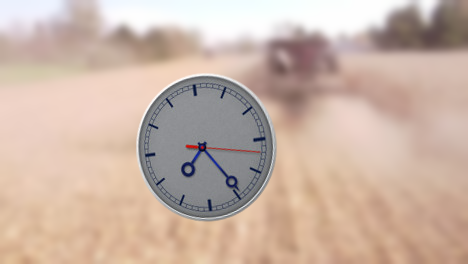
7:24:17
